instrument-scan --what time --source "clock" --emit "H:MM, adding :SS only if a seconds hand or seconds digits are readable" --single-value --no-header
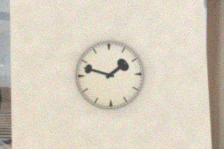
1:48
